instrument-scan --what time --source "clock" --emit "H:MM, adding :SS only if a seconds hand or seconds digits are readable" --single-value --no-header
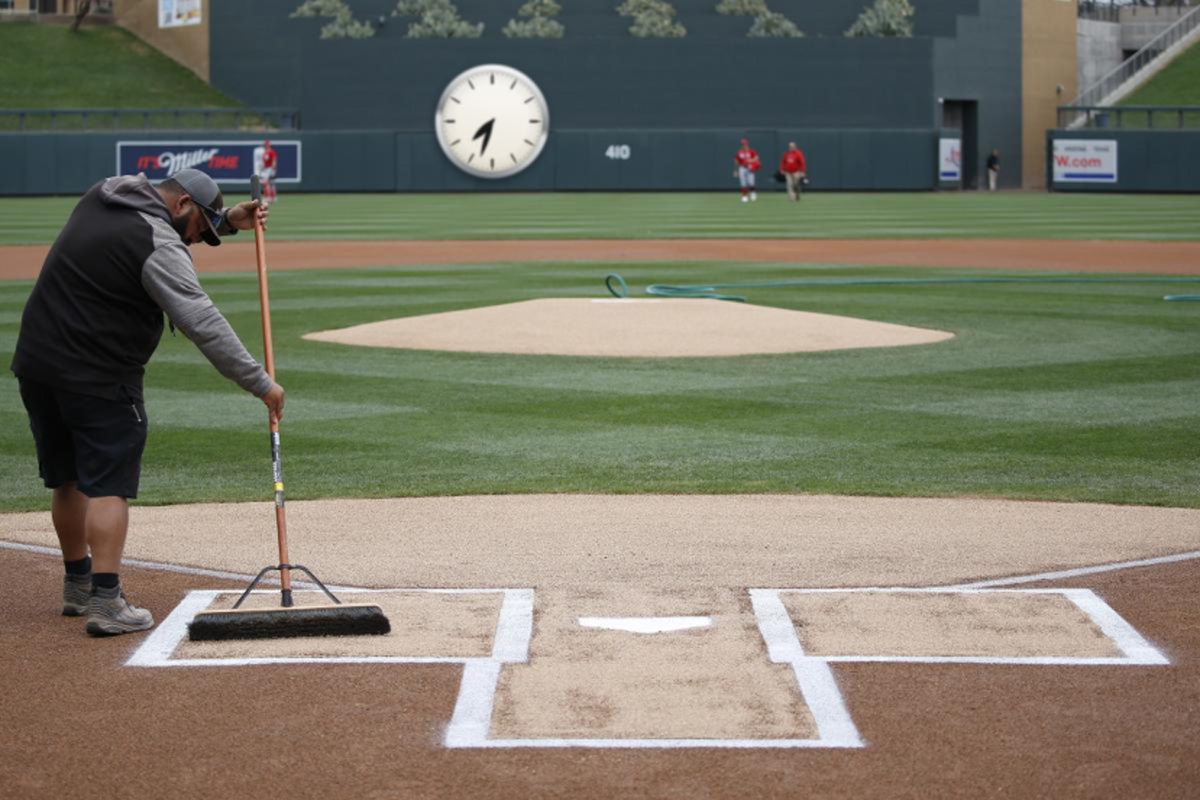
7:33
